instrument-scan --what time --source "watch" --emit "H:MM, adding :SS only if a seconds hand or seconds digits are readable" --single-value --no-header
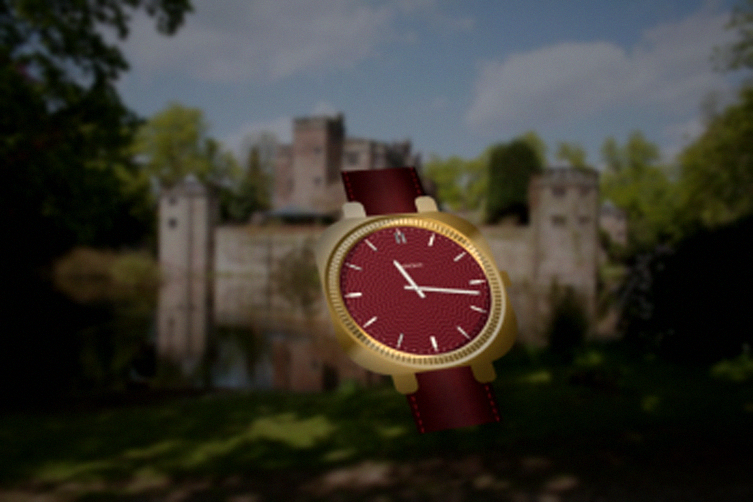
11:17
